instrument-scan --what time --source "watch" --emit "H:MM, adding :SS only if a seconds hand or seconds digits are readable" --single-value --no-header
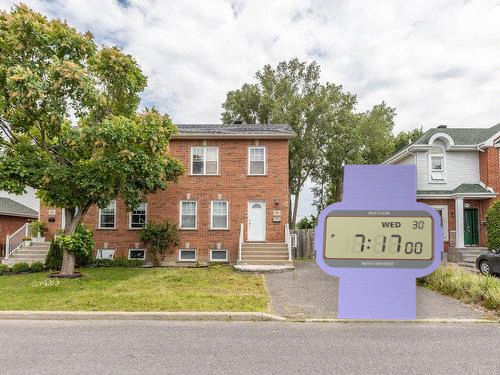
7:17:00
